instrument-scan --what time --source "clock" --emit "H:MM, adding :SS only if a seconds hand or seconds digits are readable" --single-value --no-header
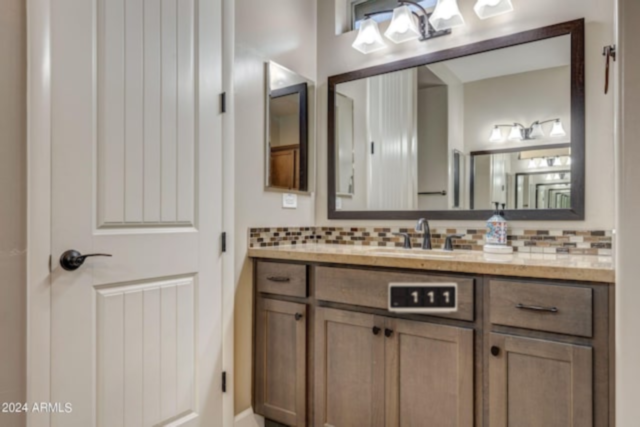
1:11
